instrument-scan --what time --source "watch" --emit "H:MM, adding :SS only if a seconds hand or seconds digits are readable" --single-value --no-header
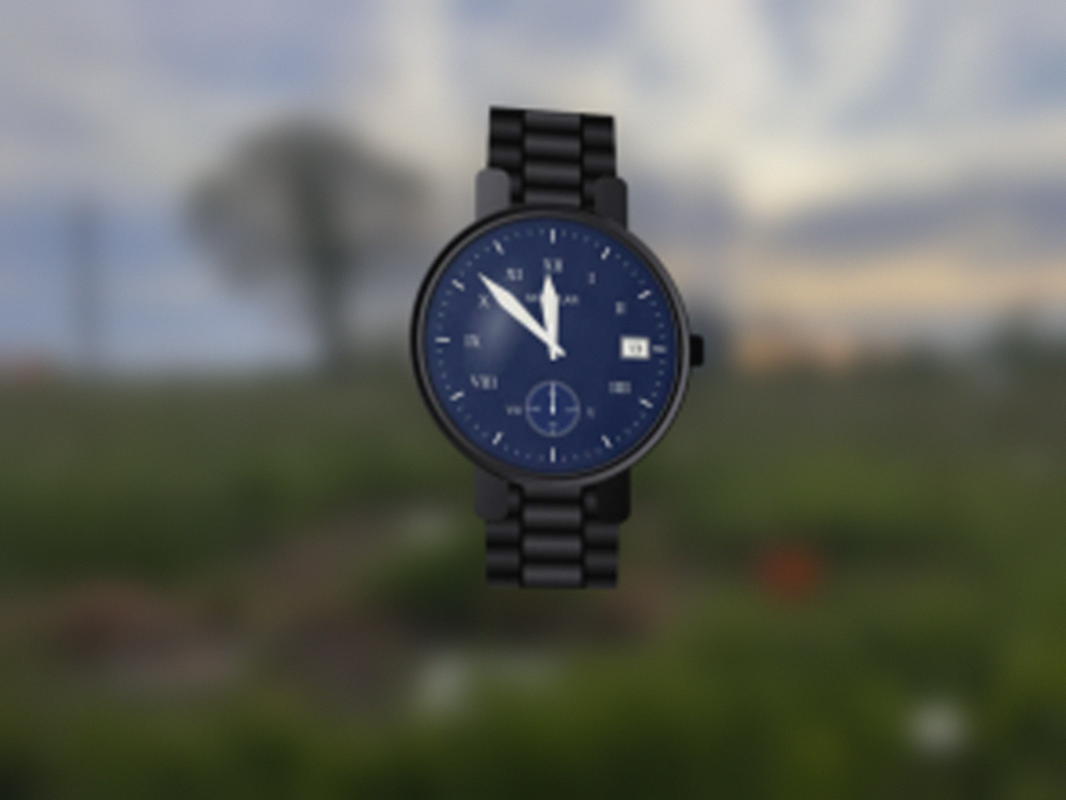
11:52
